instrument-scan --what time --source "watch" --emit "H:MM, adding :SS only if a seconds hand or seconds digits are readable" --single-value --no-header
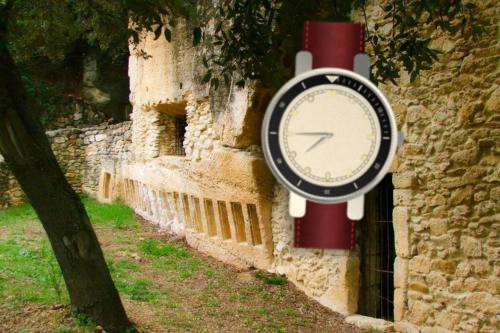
7:45
